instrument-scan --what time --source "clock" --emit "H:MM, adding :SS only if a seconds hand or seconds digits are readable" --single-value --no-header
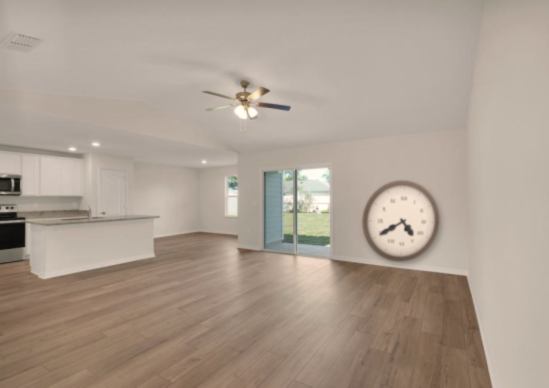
4:40
